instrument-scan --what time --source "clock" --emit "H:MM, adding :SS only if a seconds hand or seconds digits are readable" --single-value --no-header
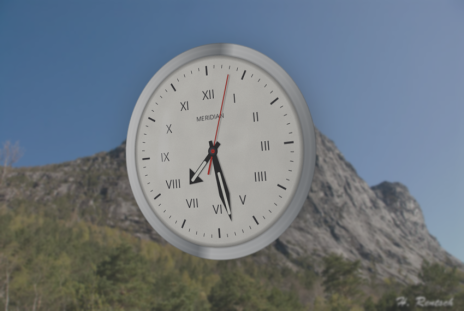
7:28:03
